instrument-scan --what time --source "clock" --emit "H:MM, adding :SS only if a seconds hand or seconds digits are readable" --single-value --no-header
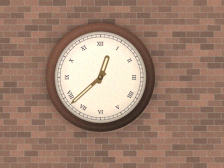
12:38
